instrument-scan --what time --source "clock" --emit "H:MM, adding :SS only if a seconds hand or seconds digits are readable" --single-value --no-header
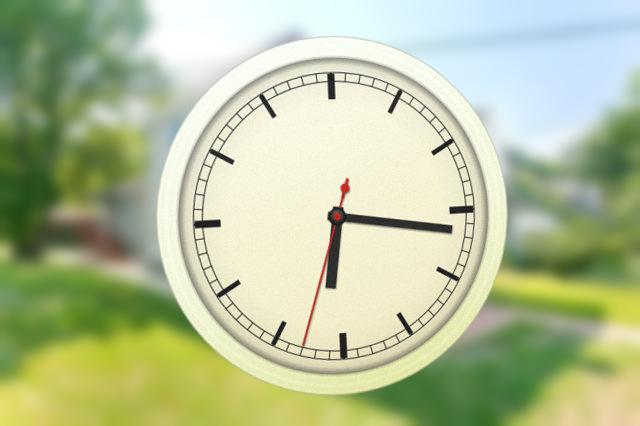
6:16:33
